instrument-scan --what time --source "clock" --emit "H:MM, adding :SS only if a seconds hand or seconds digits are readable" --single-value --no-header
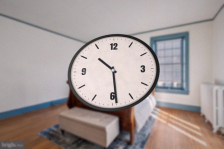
10:29
